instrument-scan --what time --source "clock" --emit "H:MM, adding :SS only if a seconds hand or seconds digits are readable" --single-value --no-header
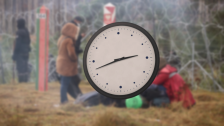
2:42
